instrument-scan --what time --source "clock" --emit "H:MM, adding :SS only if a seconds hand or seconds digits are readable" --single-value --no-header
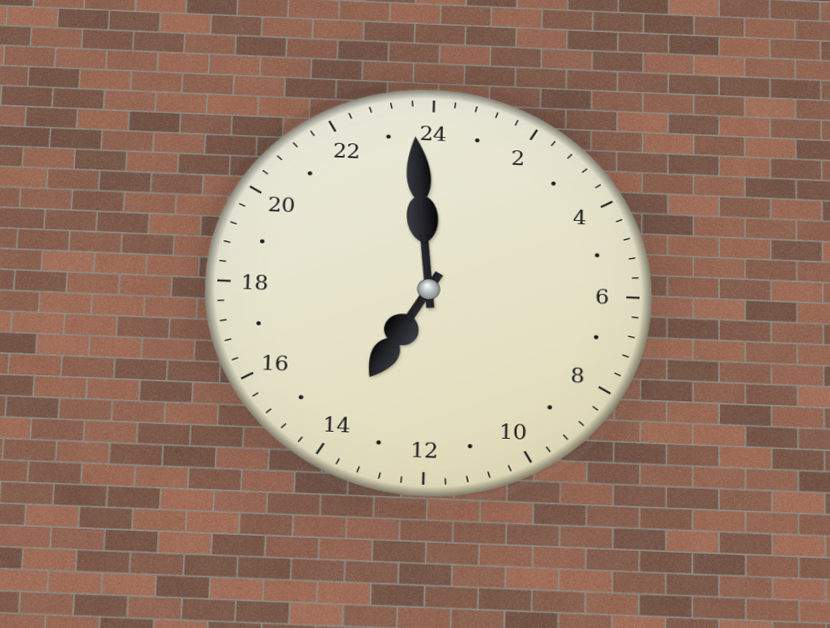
13:59
